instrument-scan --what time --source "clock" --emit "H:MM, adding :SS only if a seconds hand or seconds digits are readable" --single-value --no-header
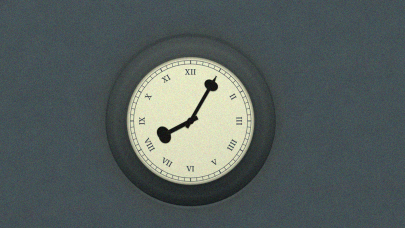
8:05
